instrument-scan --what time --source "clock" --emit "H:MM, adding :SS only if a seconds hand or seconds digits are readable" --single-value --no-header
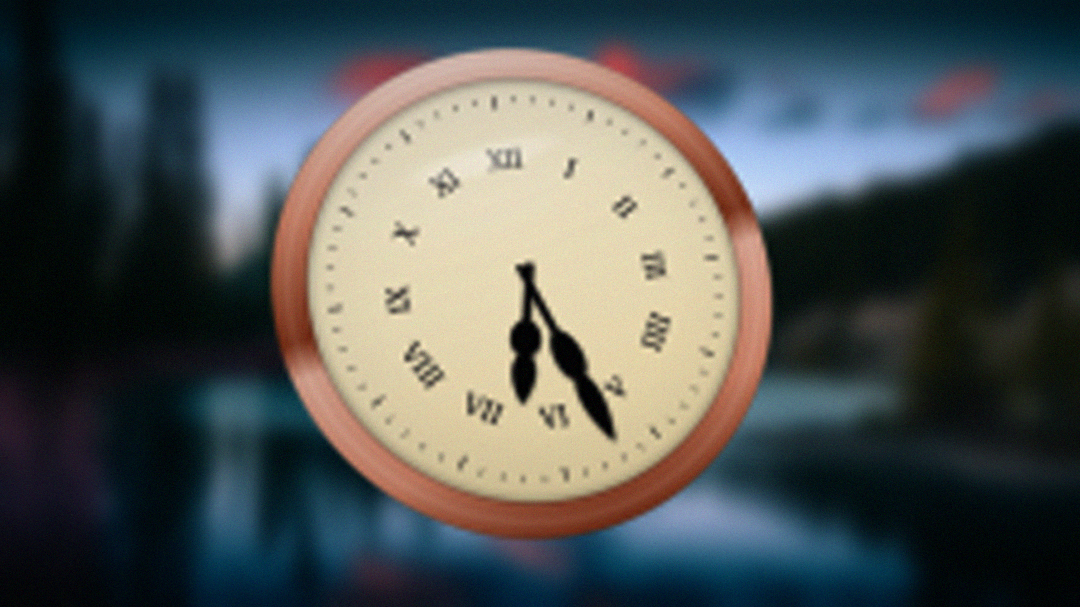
6:27
